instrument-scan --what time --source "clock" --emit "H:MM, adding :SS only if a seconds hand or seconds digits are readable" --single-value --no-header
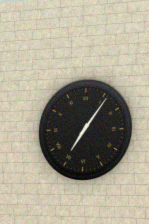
7:06
